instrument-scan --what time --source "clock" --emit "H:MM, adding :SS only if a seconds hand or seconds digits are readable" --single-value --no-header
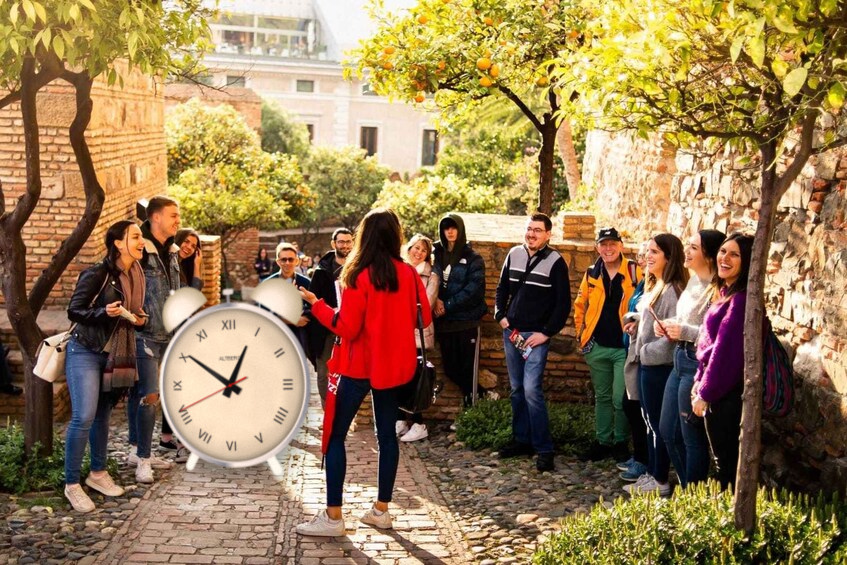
12:50:41
